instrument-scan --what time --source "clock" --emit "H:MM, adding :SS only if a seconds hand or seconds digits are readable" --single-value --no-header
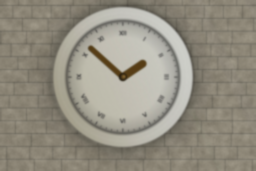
1:52
